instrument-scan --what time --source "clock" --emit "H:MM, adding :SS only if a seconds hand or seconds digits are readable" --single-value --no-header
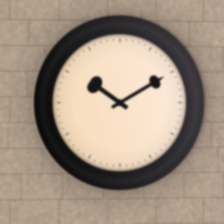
10:10
